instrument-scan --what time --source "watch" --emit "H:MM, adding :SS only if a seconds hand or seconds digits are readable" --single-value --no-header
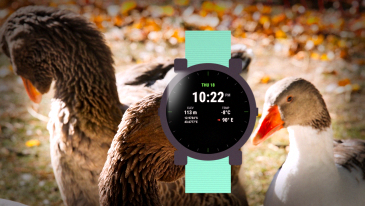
10:22
